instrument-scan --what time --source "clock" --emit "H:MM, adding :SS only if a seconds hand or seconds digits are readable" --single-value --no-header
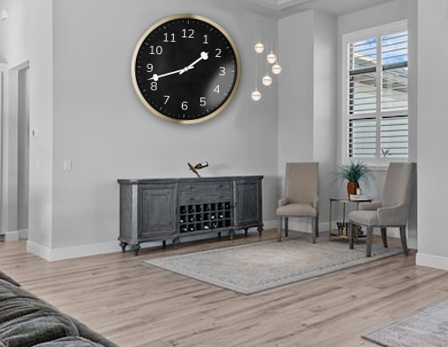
1:42
